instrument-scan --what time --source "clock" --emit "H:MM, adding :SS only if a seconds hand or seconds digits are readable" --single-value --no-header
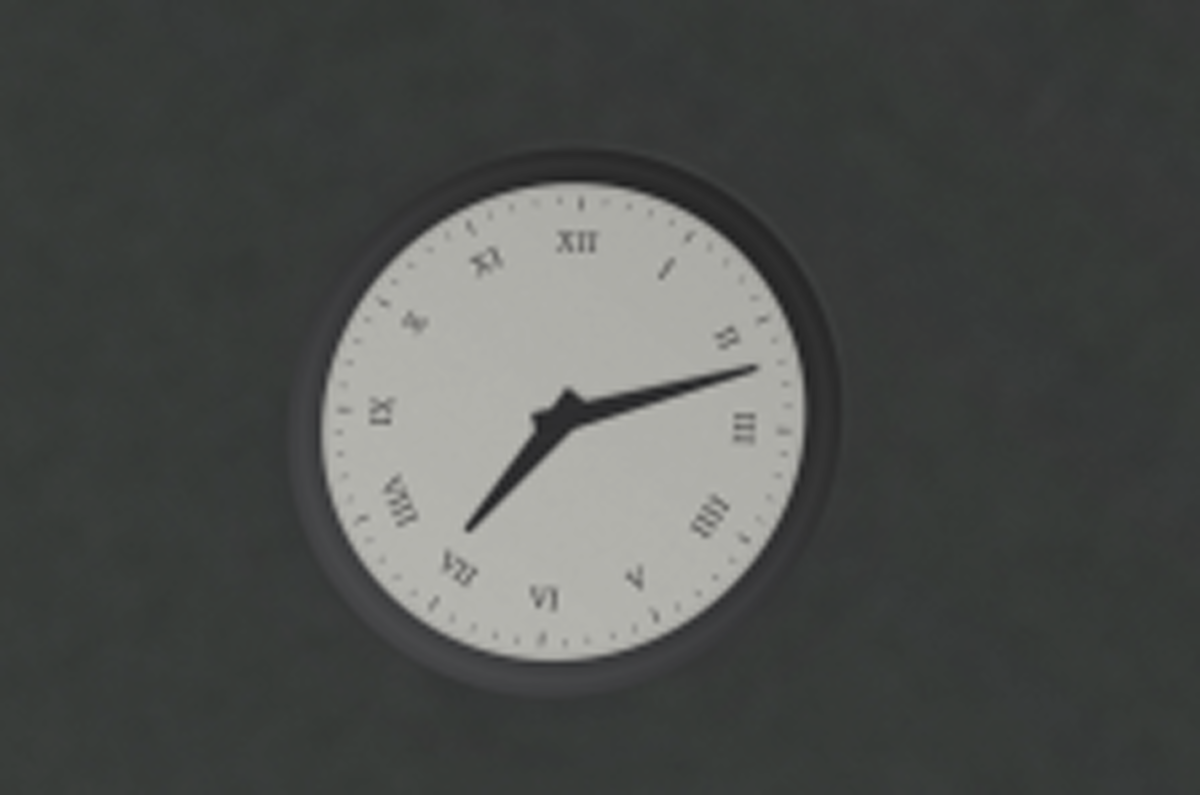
7:12
